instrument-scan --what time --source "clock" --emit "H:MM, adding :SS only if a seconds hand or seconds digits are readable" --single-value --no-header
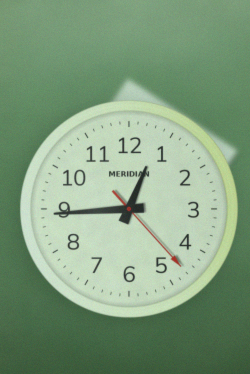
12:44:23
